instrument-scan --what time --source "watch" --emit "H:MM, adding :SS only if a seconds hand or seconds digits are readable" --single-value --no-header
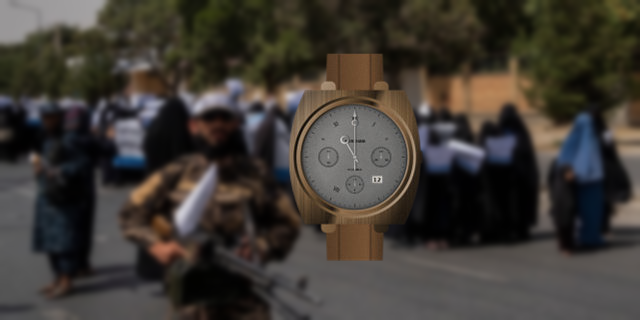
11:00
